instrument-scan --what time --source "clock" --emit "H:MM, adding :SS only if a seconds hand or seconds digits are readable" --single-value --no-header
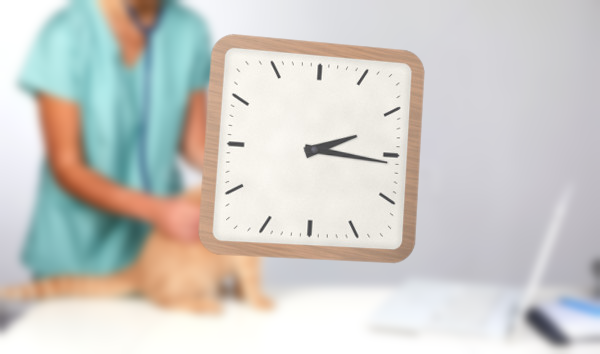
2:16
